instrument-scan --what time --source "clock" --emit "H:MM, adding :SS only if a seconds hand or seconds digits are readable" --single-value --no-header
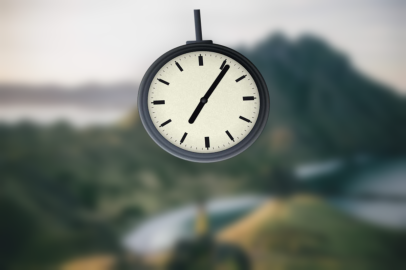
7:06
